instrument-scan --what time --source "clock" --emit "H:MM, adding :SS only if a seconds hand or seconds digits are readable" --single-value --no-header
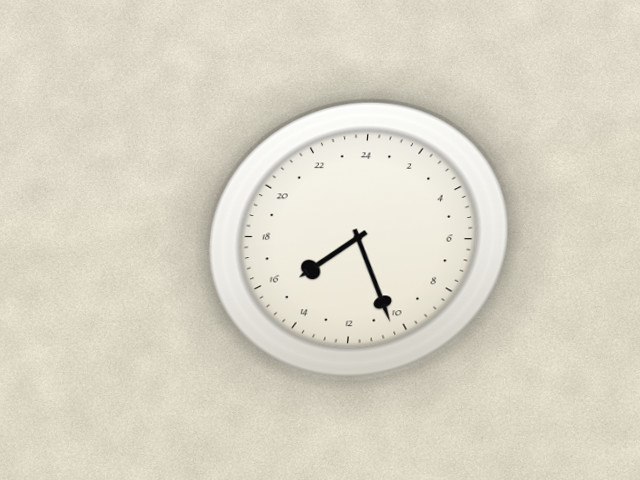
15:26
